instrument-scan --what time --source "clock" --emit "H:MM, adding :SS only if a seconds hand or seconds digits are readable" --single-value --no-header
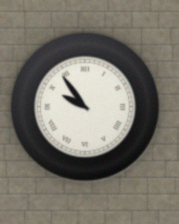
9:54
